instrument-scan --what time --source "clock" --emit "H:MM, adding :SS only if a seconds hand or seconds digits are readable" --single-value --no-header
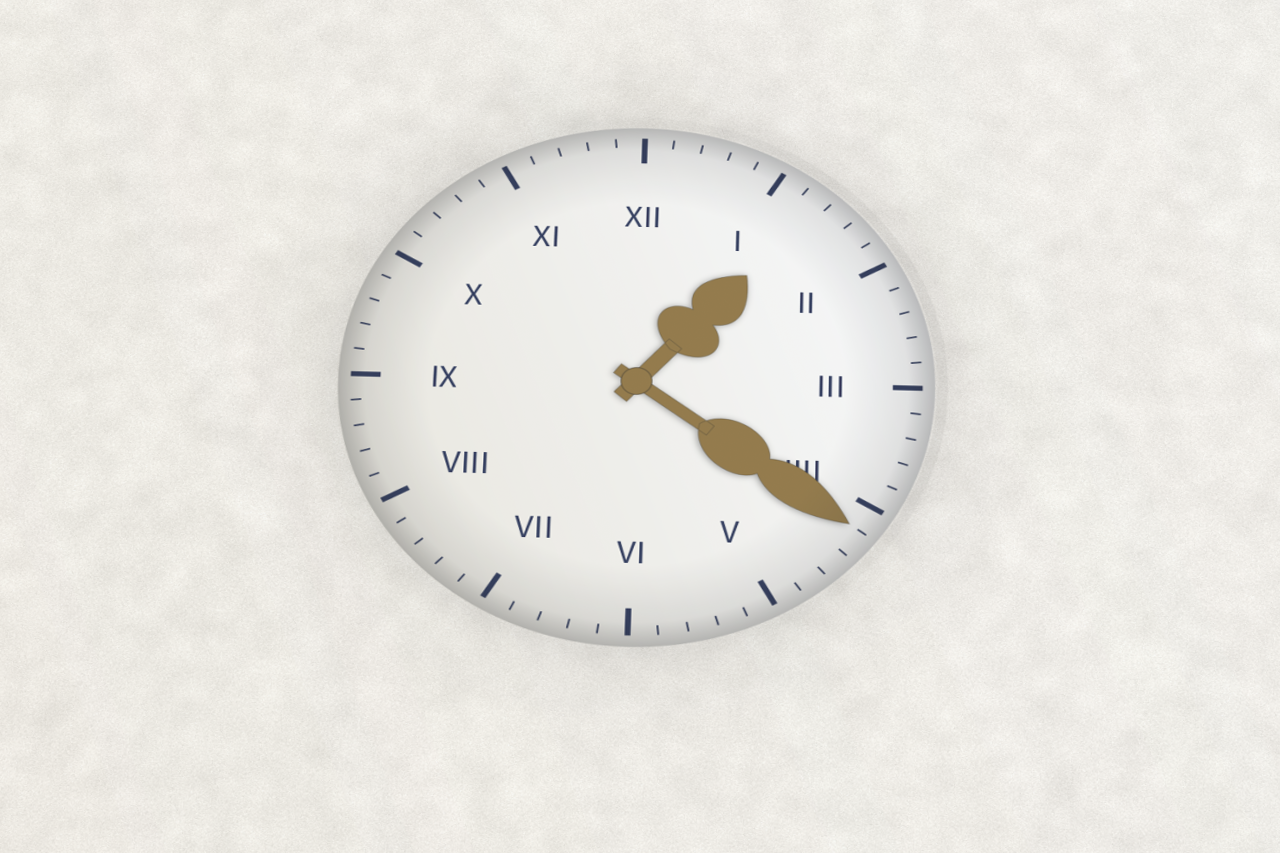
1:21
